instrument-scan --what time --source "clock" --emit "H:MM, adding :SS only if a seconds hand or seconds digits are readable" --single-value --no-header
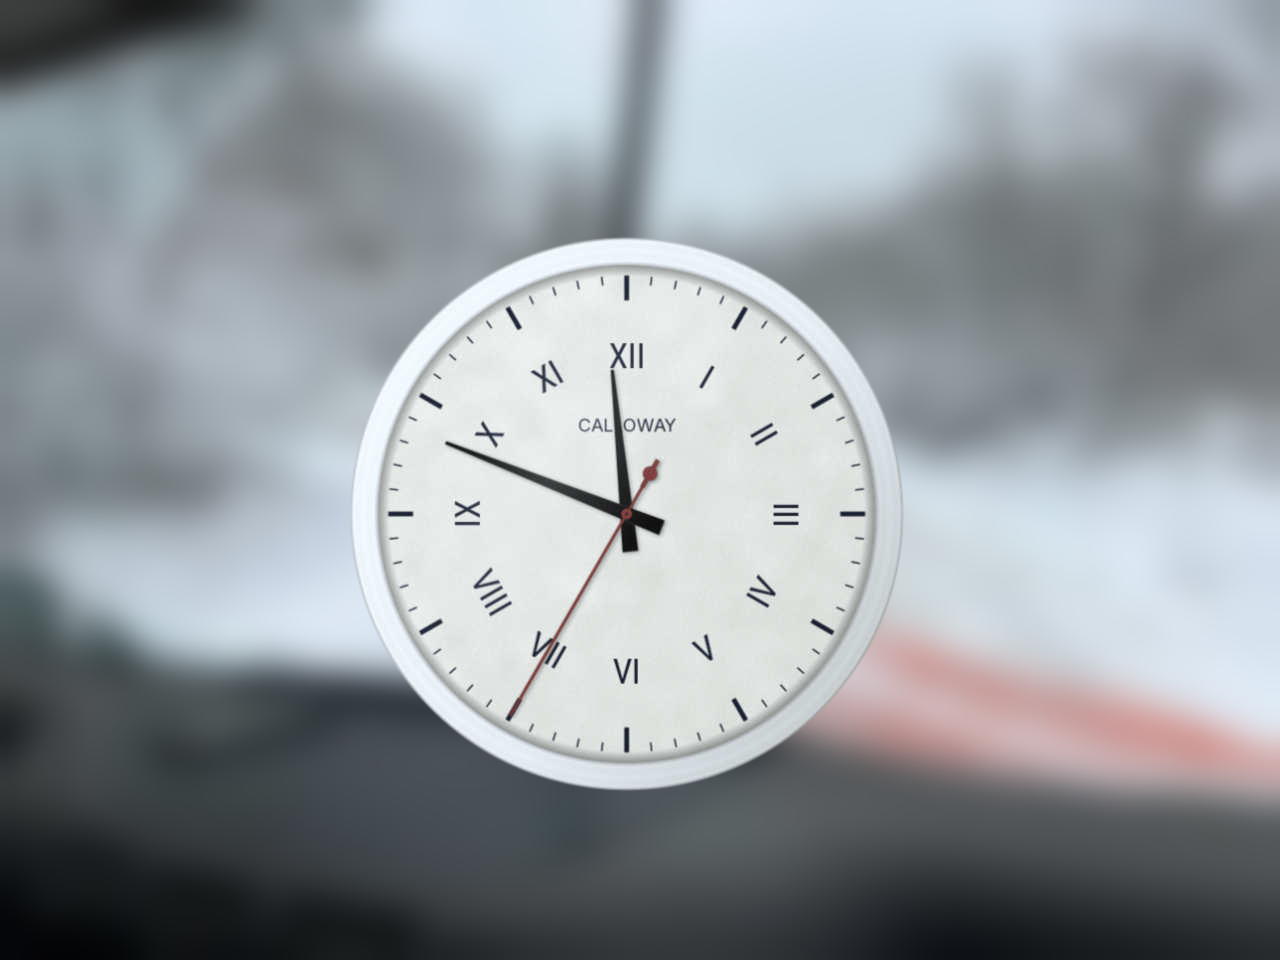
11:48:35
